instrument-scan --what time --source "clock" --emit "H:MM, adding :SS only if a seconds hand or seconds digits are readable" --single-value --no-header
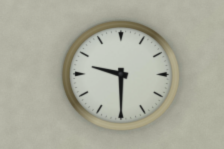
9:30
